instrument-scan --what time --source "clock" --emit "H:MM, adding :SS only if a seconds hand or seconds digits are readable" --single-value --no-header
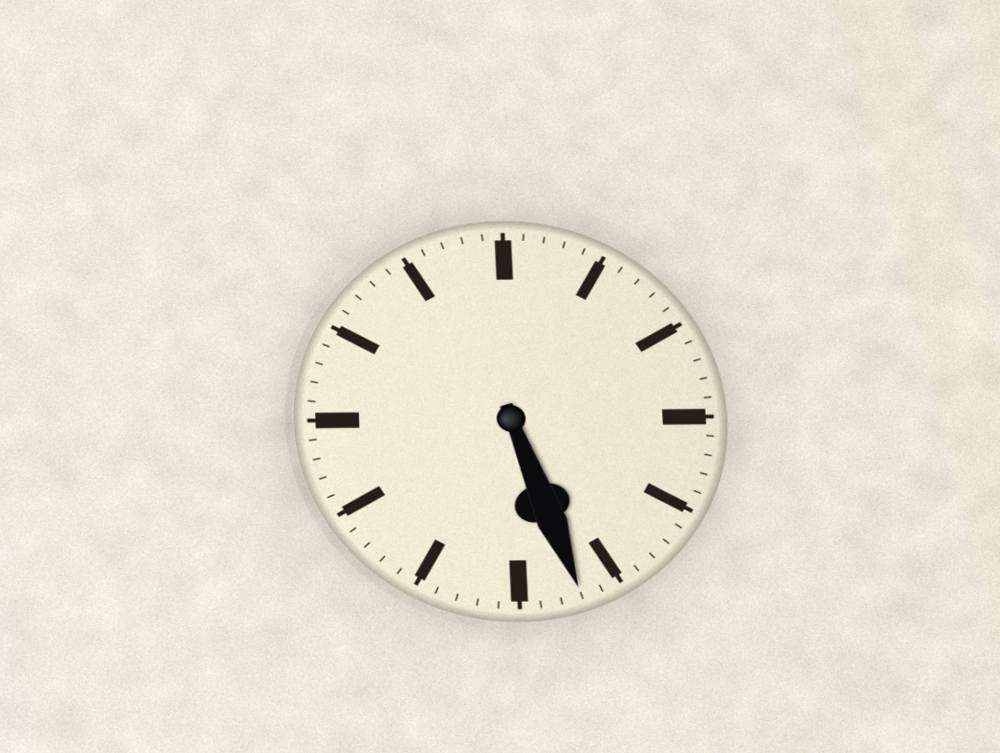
5:27
